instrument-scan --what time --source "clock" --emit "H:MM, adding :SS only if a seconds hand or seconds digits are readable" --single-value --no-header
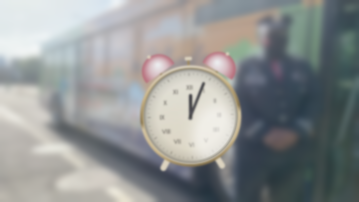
12:04
